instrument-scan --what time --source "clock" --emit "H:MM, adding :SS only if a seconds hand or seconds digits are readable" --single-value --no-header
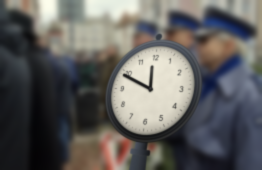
11:49
